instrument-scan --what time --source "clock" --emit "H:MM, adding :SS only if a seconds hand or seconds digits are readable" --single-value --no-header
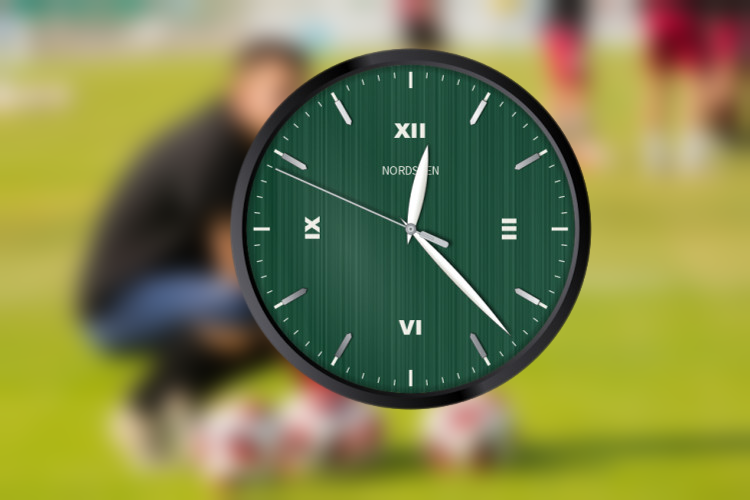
12:22:49
